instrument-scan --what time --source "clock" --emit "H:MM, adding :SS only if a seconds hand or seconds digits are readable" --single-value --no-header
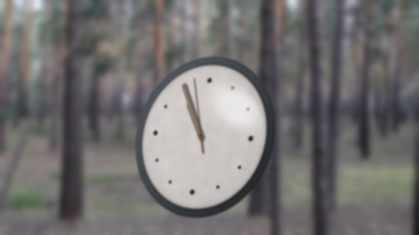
10:54:57
